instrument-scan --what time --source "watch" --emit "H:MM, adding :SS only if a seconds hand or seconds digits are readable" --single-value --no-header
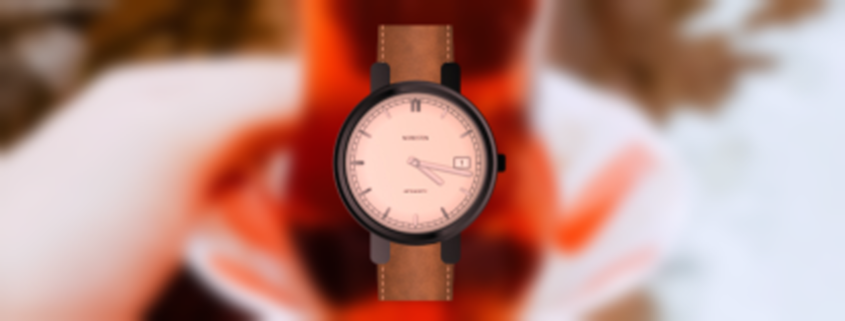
4:17
